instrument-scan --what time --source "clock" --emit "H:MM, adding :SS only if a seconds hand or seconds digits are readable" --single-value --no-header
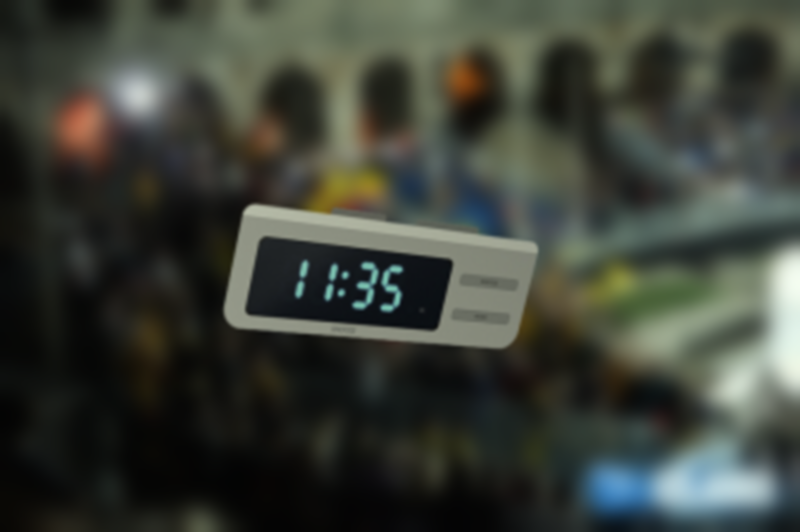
11:35
